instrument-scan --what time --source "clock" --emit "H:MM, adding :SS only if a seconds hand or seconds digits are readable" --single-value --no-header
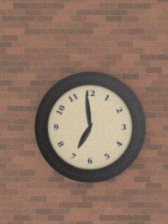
6:59
